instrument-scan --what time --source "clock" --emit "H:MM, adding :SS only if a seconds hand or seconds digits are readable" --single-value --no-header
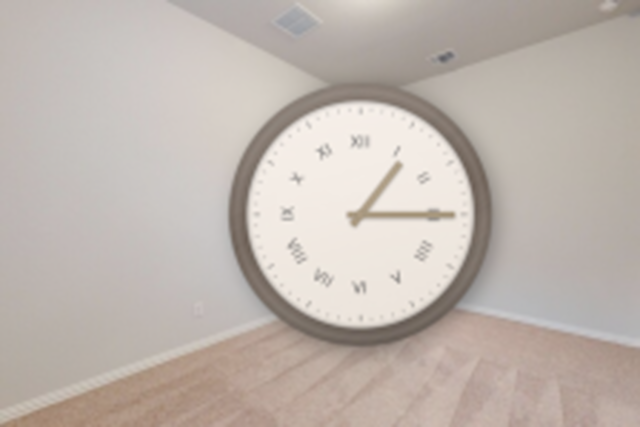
1:15
